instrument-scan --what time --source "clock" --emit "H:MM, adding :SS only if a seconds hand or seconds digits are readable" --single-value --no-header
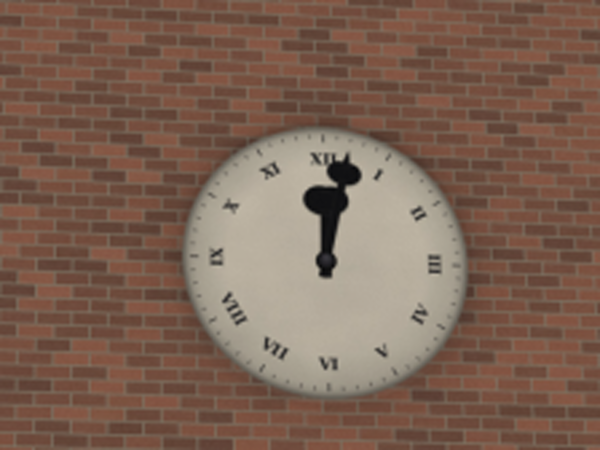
12:02
